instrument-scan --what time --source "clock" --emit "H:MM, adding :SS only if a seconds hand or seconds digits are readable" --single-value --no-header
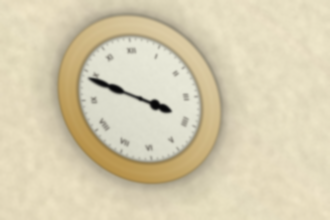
3:49
